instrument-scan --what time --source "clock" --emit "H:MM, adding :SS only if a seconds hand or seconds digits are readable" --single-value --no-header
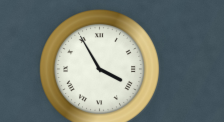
3:55
